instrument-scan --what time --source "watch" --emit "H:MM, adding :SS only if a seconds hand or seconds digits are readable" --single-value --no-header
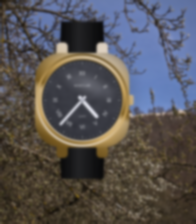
4:37
